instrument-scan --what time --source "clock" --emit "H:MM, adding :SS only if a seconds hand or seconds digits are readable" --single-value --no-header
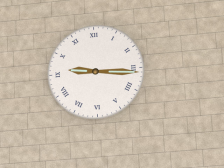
9:16
